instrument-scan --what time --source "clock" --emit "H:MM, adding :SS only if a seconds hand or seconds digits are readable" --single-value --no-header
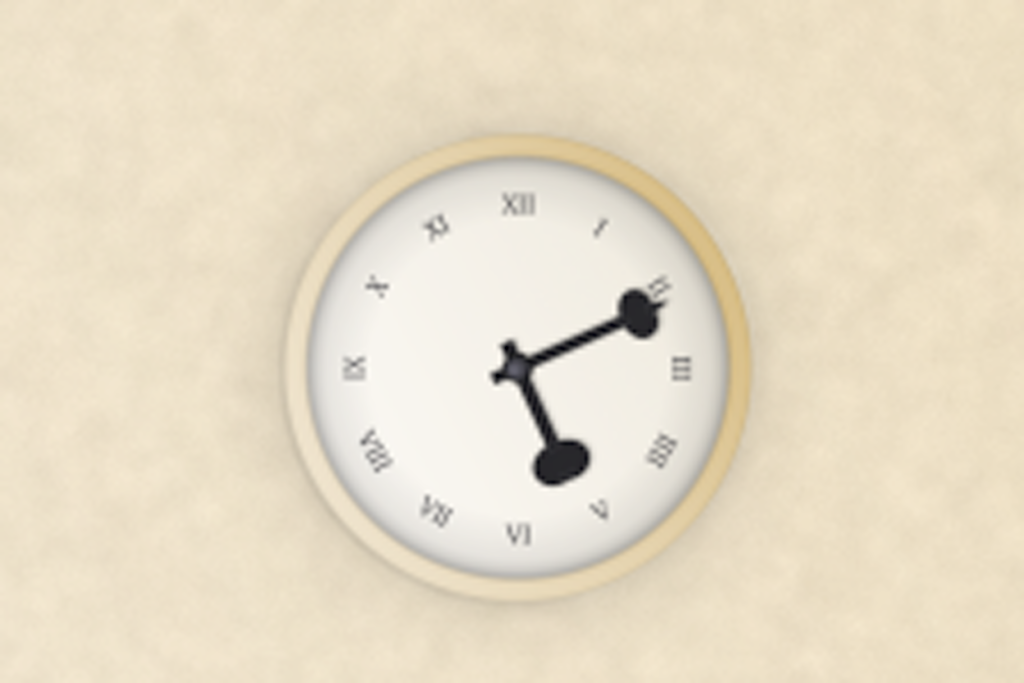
5:11
